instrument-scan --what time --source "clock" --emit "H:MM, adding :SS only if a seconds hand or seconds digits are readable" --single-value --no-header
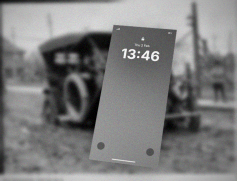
13:46
